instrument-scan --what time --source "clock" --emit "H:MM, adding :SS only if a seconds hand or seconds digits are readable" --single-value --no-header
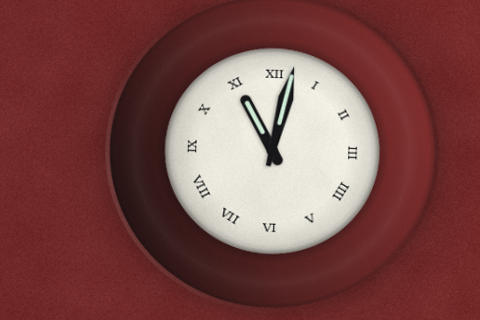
11:02
